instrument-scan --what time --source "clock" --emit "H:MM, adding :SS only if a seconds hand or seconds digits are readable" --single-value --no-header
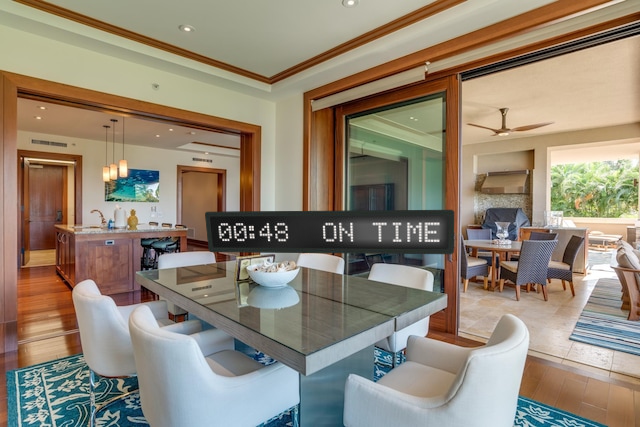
0:48
